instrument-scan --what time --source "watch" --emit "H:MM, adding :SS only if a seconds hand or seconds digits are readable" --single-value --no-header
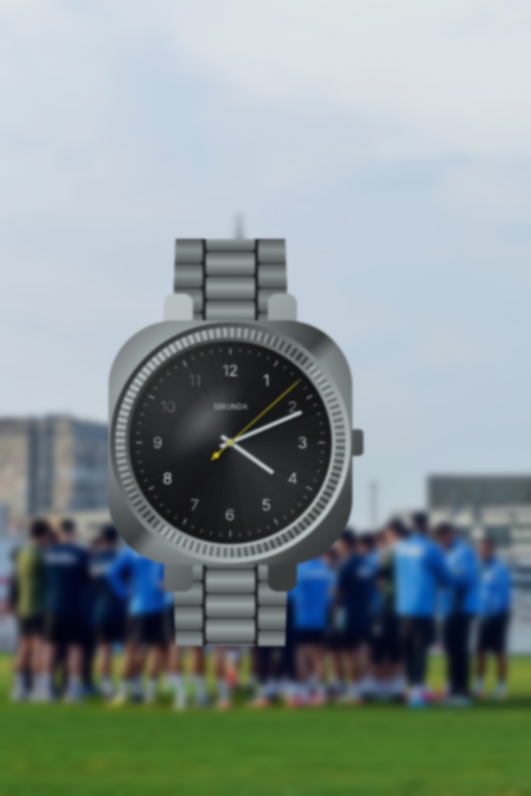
4:11:08
